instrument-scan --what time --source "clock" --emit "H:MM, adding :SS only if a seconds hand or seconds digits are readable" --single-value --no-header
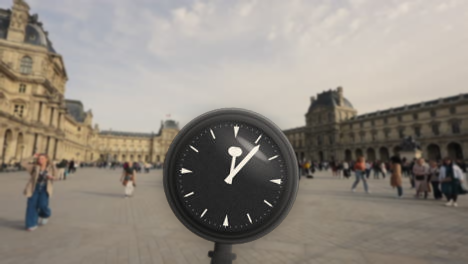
12:06
